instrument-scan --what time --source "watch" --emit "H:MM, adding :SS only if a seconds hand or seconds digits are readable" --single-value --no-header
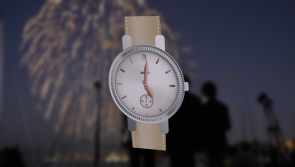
5:01
